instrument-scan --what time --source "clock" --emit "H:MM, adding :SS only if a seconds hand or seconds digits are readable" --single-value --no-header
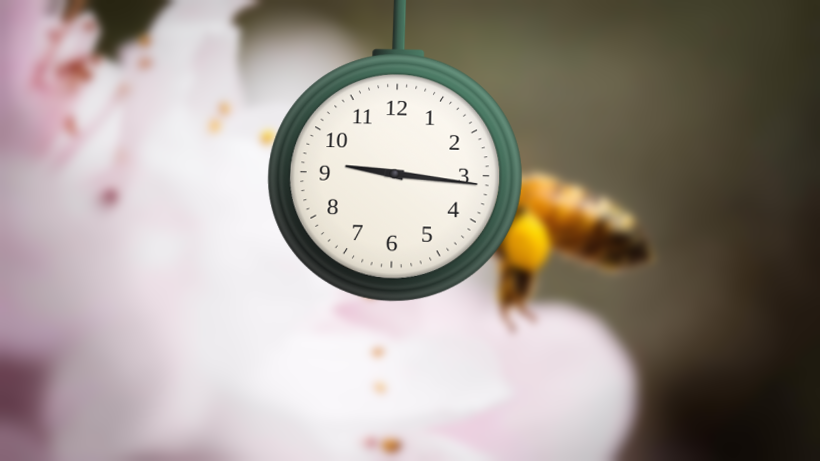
9:16
